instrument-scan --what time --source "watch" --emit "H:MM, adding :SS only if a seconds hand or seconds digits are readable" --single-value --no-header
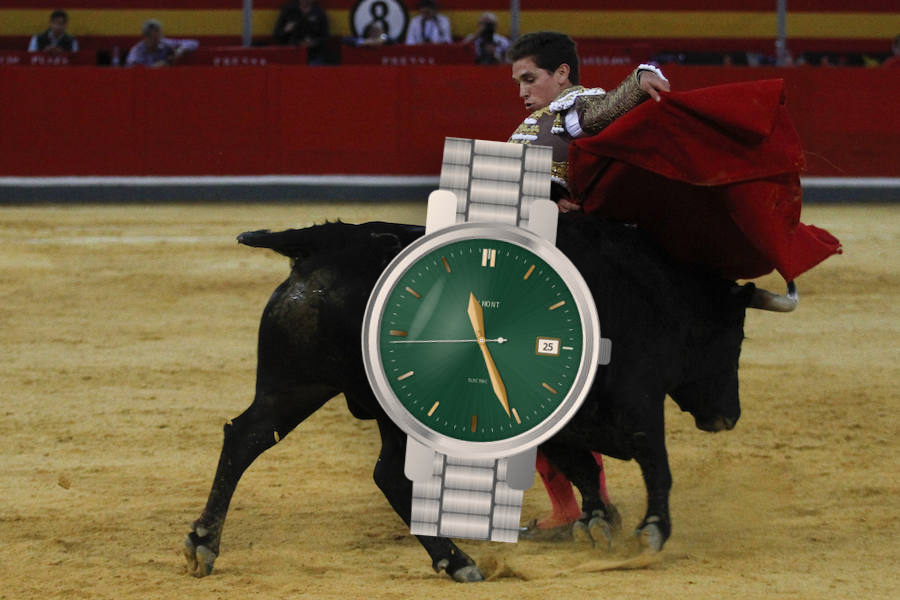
11:25:44
